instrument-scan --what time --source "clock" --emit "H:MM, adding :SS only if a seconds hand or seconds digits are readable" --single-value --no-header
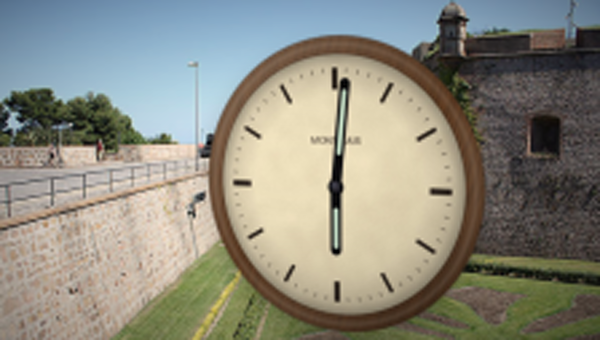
6:01
